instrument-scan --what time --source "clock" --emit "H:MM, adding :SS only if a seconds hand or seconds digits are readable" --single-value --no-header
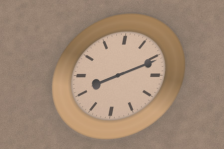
8:11
